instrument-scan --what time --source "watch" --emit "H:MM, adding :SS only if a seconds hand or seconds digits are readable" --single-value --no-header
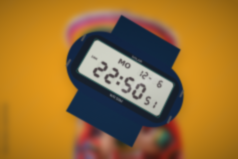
22:50
